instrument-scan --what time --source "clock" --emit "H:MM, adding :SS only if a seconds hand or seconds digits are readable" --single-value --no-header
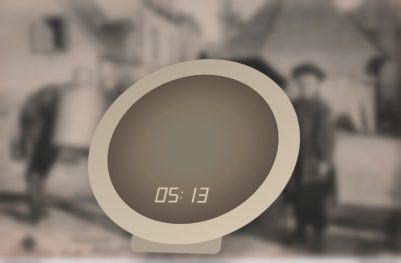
5:13
